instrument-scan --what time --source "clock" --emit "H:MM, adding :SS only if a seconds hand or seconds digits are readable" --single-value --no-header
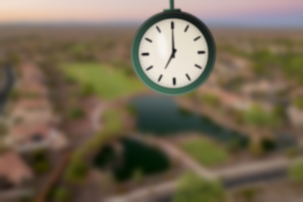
7:00
